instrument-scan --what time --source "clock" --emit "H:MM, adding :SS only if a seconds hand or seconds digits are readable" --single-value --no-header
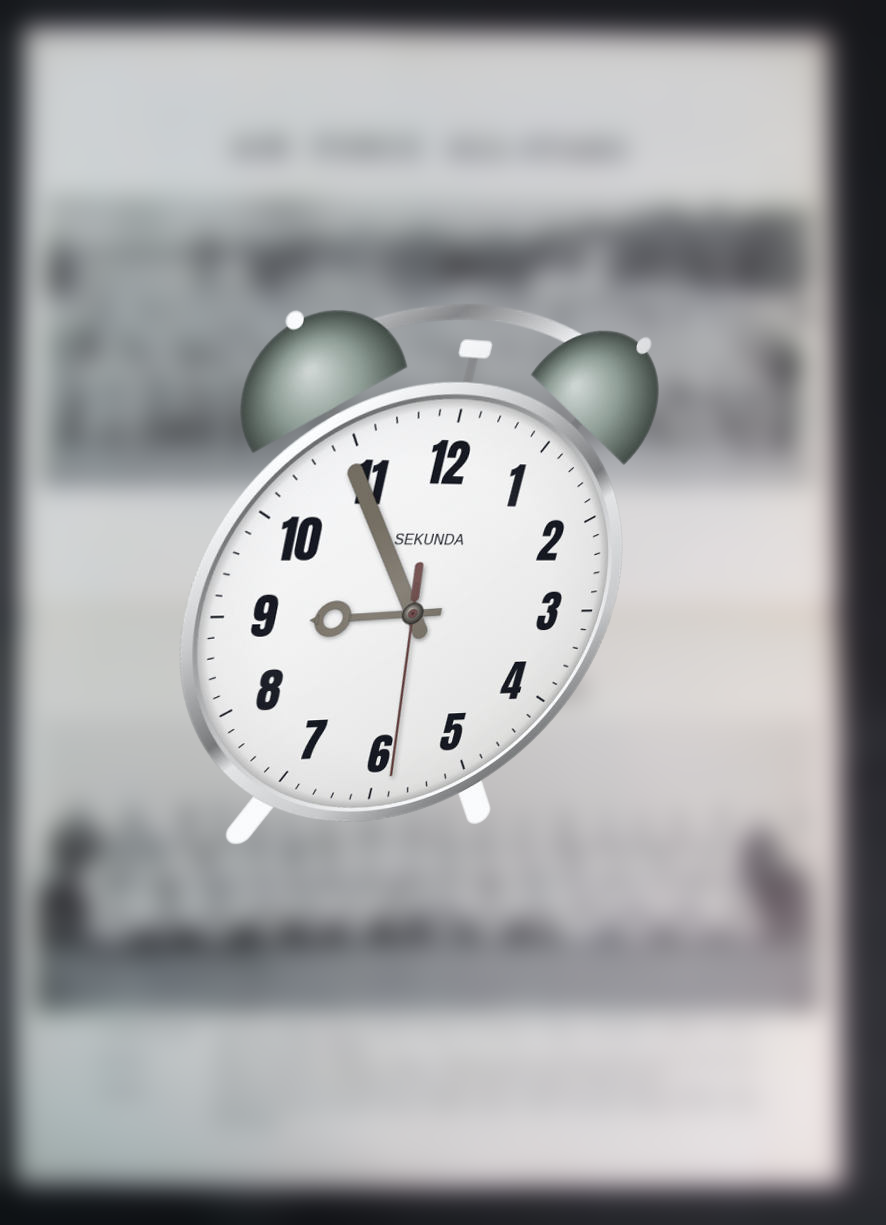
8:54:29
